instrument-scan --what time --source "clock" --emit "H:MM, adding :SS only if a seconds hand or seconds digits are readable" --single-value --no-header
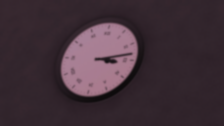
3:13
